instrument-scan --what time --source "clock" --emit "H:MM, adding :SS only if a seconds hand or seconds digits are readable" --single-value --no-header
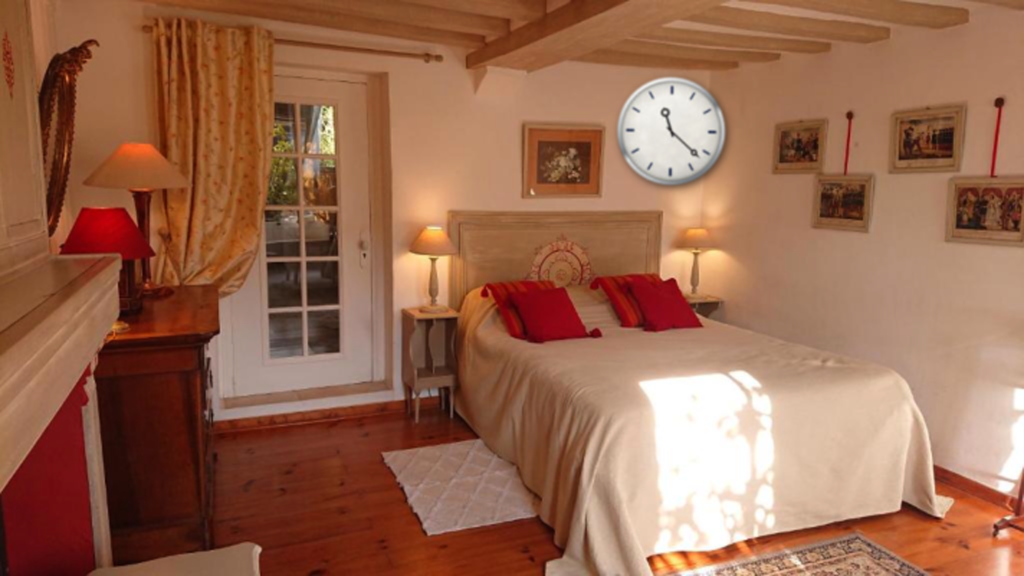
11:22
